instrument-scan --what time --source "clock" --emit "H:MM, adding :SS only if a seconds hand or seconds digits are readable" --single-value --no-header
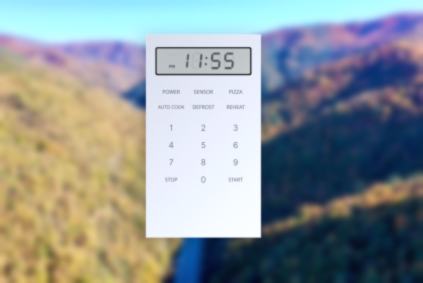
11:55
